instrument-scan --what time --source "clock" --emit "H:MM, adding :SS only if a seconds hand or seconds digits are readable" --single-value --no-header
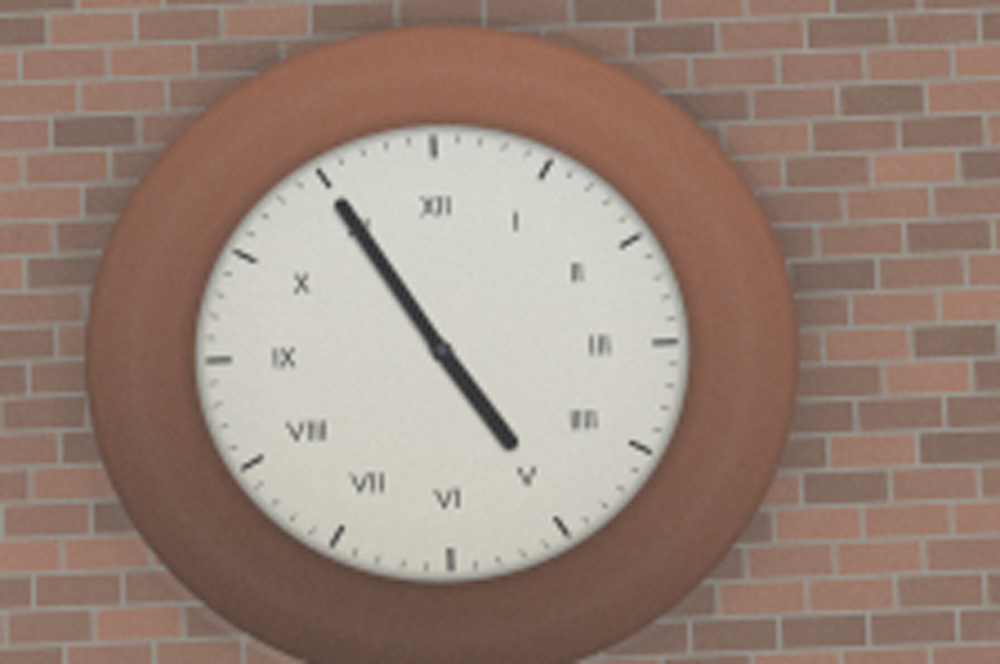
4:55
